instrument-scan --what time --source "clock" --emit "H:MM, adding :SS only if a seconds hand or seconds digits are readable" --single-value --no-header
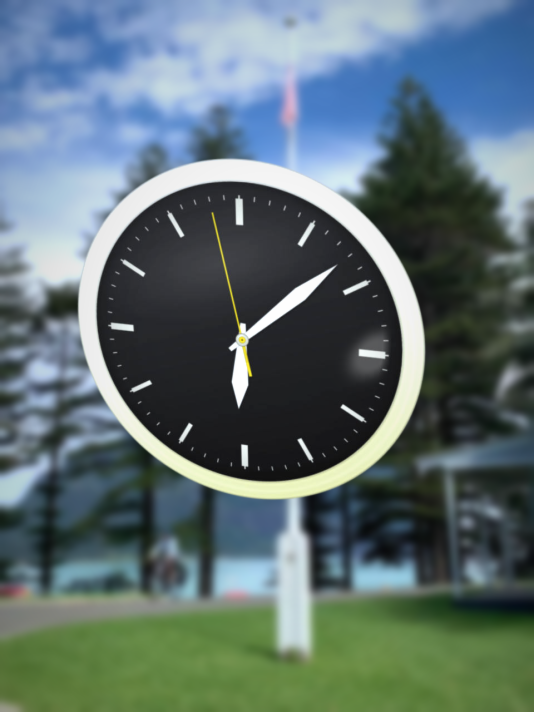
6:07:58
